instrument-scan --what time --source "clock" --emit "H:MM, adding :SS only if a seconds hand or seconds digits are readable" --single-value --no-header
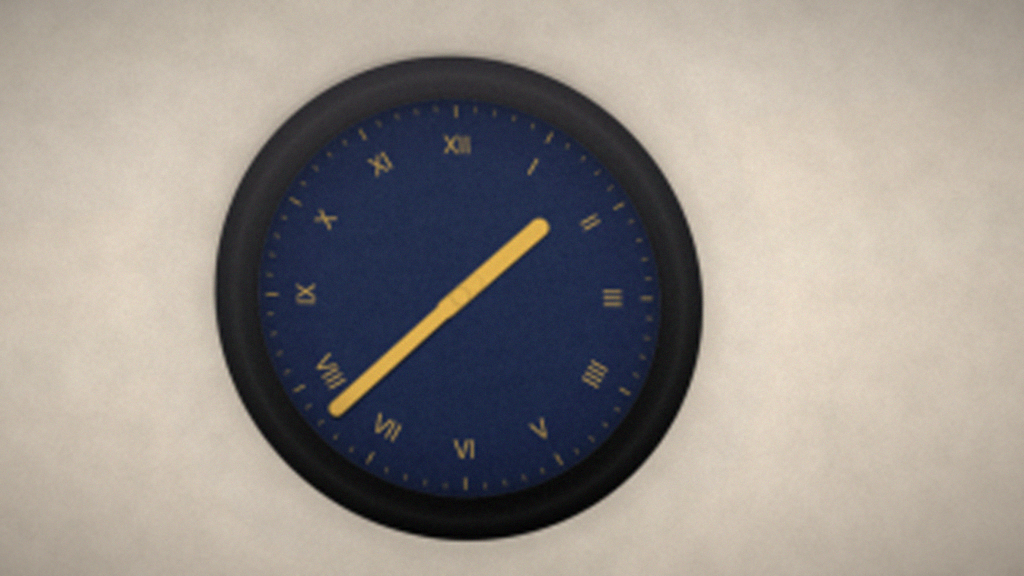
1:38
